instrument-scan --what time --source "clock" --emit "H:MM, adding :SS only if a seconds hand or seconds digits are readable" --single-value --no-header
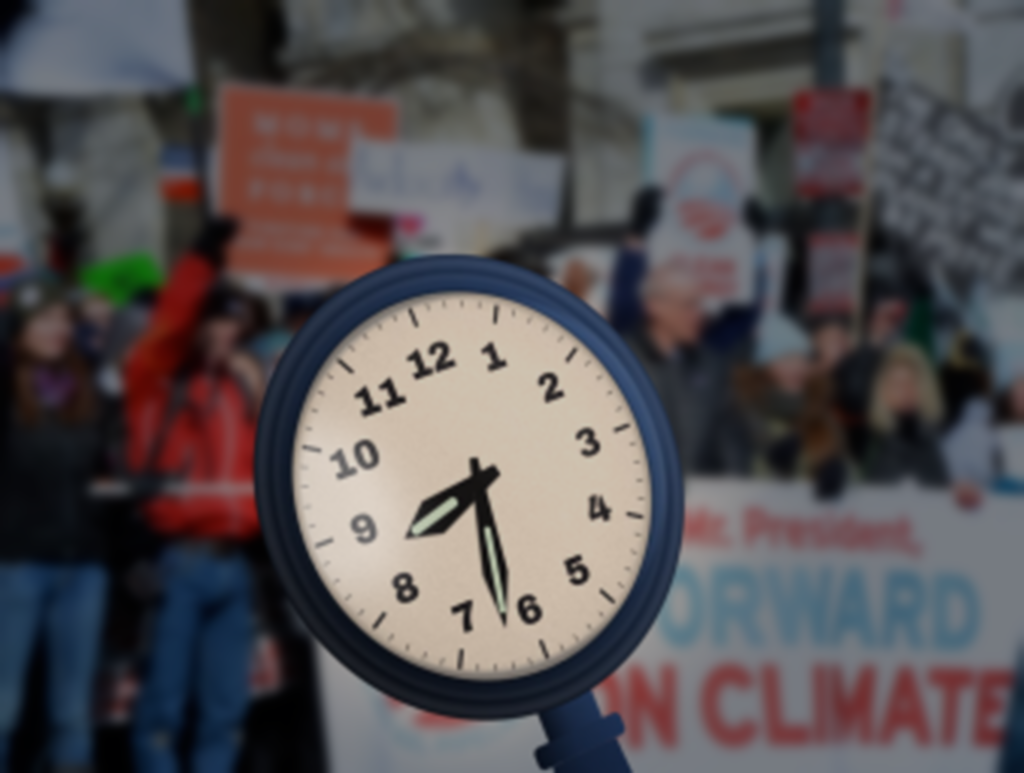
8:32
